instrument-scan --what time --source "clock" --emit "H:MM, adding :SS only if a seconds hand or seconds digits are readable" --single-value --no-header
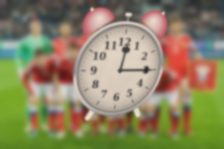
12:15
